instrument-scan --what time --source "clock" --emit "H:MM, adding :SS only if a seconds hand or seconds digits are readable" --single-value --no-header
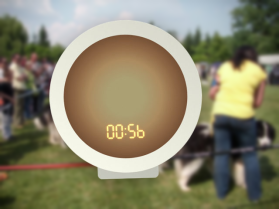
0:56
